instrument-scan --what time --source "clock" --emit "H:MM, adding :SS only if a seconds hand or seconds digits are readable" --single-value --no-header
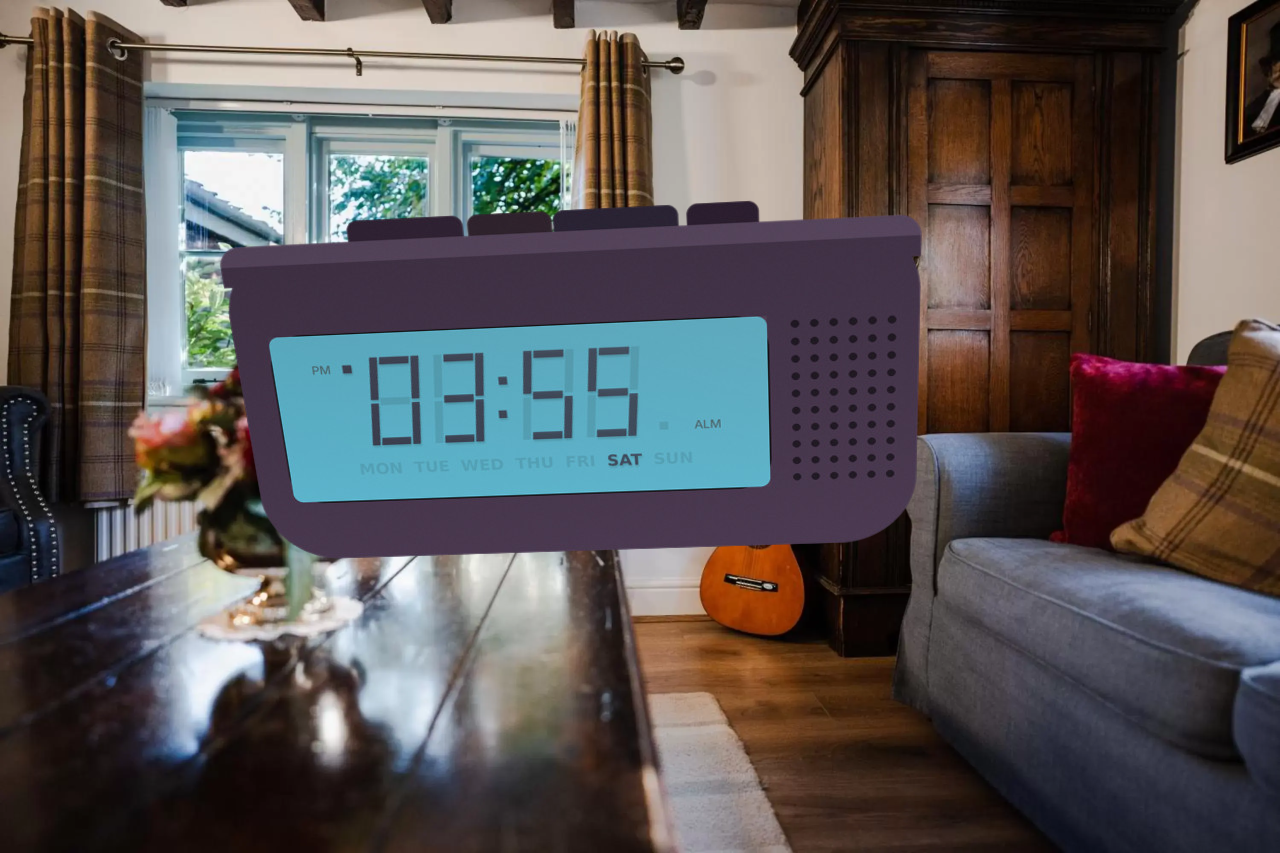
3:55
